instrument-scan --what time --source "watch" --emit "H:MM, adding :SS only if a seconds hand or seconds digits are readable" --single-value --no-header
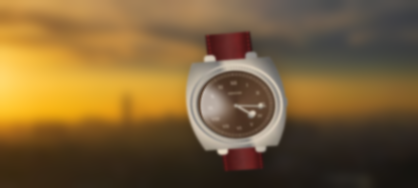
4:16
